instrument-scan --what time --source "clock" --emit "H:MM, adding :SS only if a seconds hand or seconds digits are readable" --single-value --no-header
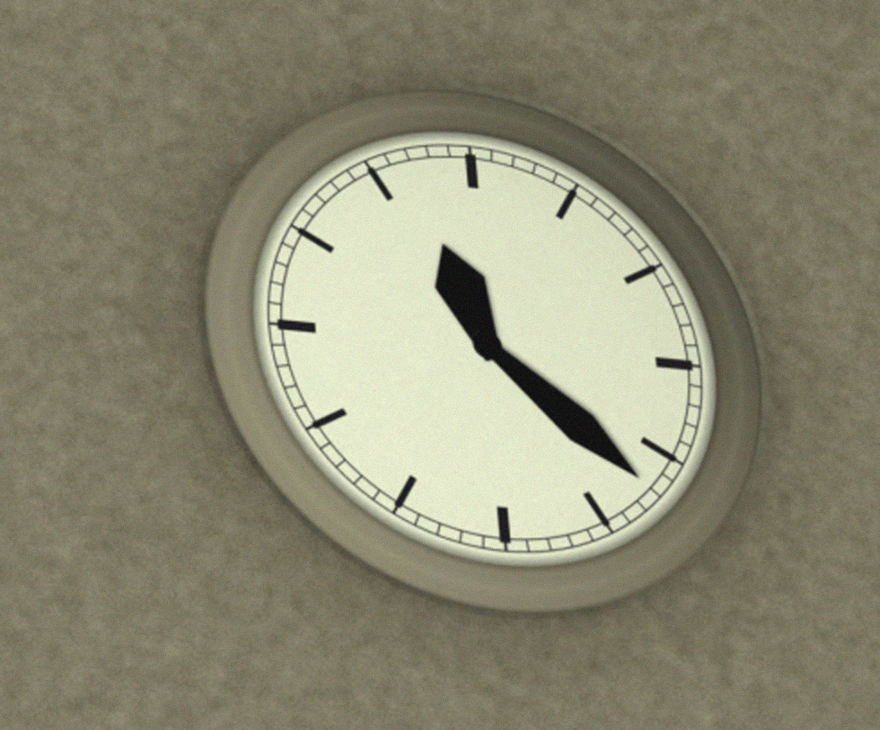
11:22
